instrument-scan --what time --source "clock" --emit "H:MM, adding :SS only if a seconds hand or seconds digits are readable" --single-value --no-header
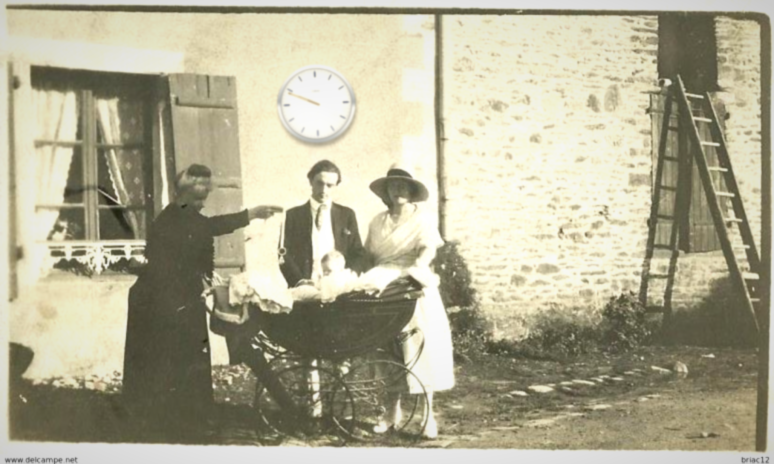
9:49
